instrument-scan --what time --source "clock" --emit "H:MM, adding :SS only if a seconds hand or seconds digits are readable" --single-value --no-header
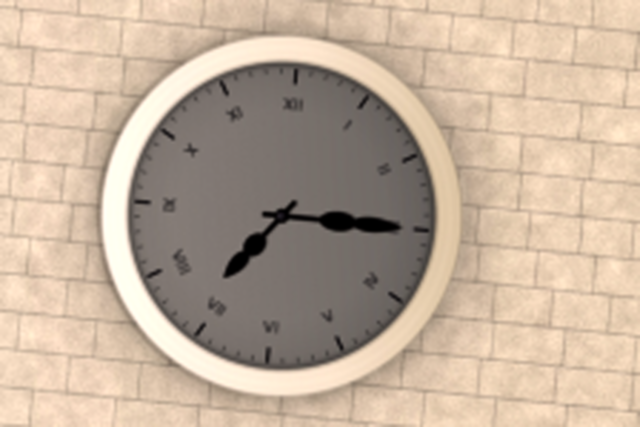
7:15
